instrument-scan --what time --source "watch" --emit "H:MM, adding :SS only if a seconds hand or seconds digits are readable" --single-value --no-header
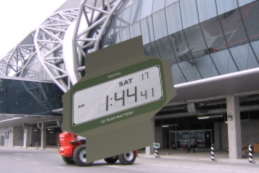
1:44:41
